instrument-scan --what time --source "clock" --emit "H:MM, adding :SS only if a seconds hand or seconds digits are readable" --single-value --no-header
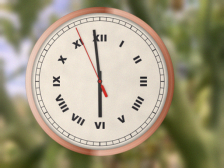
5:58:56
